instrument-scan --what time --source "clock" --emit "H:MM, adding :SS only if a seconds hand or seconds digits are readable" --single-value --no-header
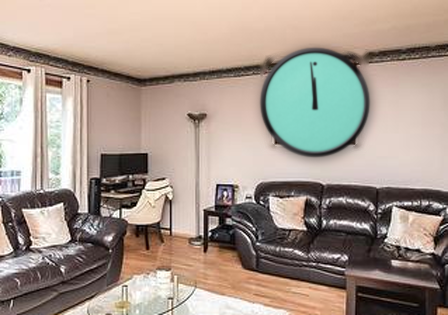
11:59
